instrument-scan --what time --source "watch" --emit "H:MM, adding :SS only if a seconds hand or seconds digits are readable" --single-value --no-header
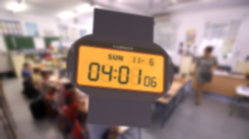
4:01
